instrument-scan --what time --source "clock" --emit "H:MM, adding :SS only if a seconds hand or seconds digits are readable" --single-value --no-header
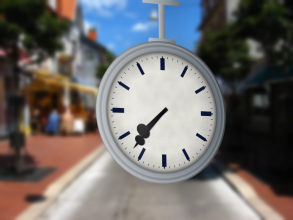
7:37
